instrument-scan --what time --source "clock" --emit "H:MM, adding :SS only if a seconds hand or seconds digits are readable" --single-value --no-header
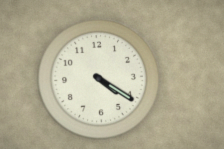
4:21
